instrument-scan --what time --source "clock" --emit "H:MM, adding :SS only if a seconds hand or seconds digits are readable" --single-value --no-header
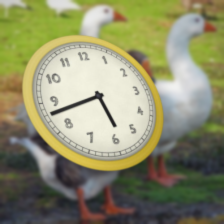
5:43
